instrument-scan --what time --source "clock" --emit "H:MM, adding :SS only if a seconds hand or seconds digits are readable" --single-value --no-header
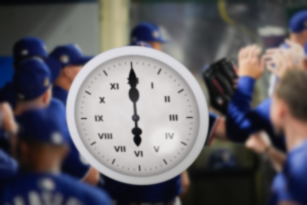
6:00
